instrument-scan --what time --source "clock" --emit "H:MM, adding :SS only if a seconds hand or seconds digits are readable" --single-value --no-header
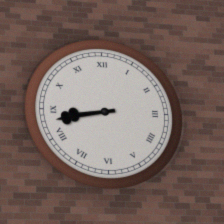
8:43
